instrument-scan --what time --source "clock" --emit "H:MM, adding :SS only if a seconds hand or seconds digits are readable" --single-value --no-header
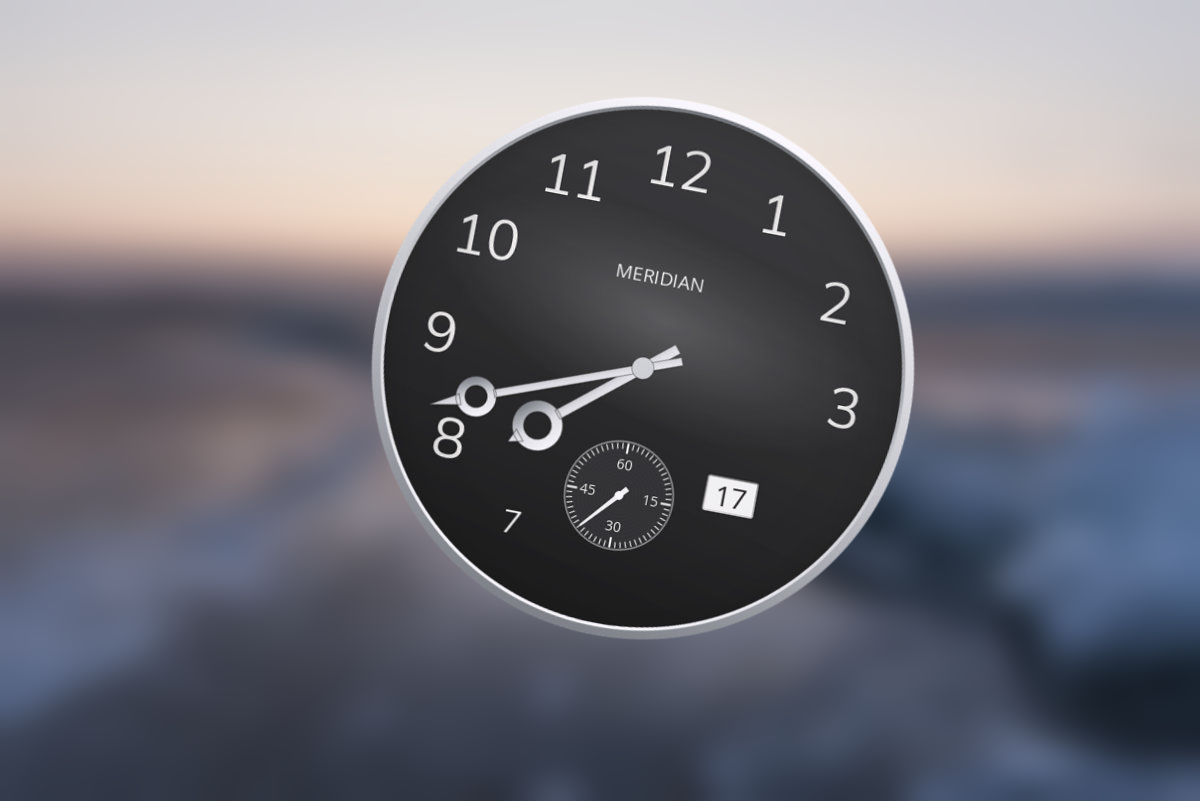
7:41:37
